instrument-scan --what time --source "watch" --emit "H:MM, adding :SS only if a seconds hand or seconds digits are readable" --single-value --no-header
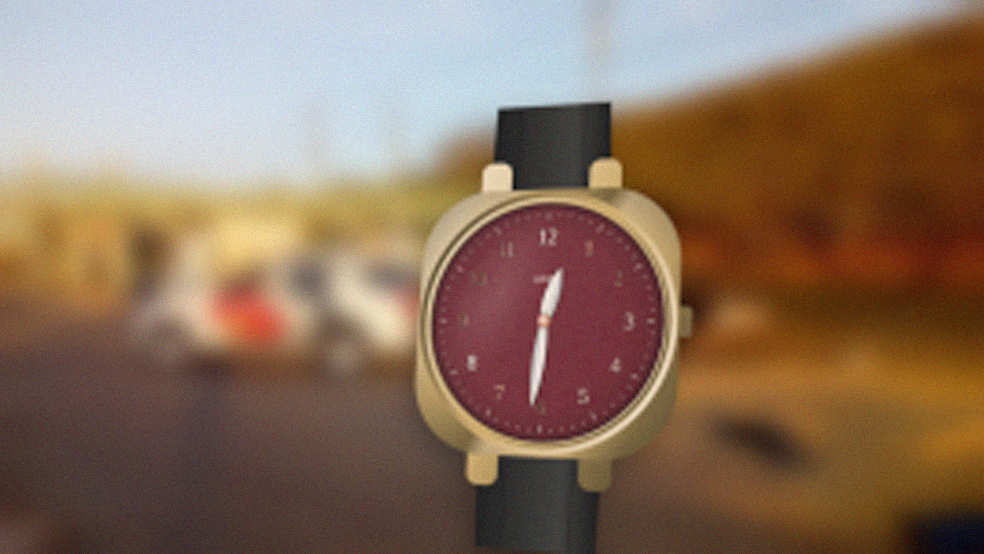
12:31
